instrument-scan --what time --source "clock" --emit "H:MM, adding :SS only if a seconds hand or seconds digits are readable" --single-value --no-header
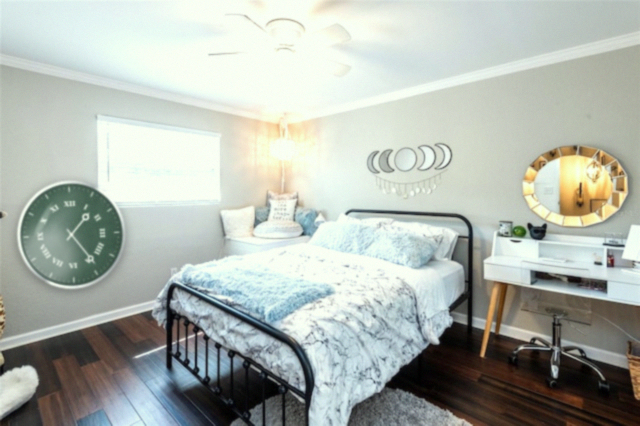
1:24
